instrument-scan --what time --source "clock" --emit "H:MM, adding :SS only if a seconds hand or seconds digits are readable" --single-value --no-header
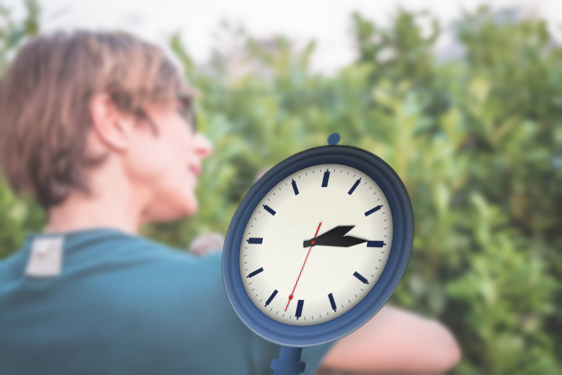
2:14:32
